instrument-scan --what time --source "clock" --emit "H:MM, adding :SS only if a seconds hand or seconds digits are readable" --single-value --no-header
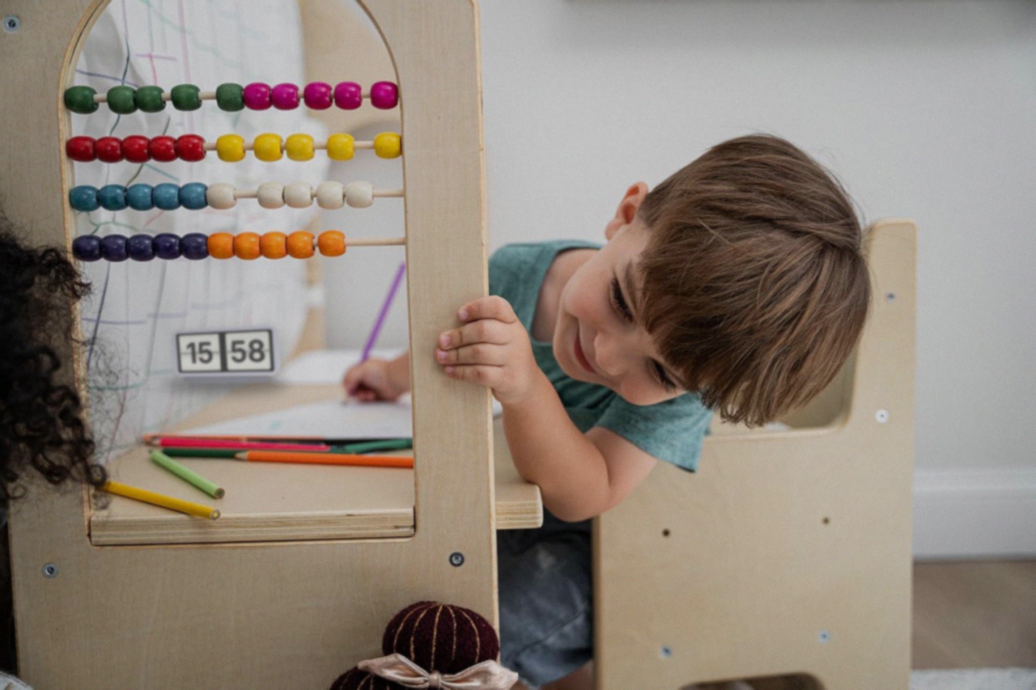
15:58
